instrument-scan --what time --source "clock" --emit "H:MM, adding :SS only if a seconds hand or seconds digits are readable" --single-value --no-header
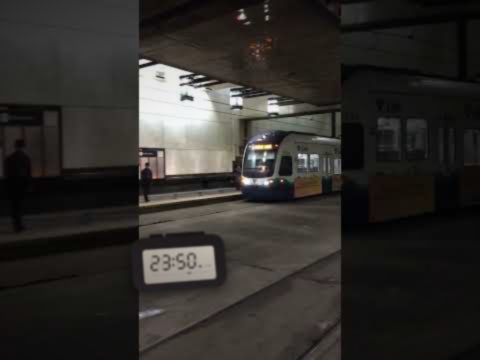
23:50
